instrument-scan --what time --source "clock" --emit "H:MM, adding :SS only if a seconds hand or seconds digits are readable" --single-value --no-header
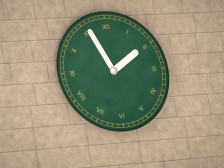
1:56
